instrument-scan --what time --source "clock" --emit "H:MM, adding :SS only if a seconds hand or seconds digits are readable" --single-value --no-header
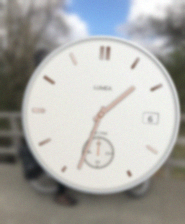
1:33
